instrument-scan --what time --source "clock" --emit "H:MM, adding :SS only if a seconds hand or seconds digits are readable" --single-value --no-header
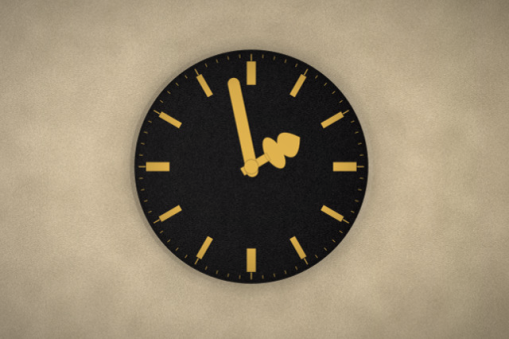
1:58
